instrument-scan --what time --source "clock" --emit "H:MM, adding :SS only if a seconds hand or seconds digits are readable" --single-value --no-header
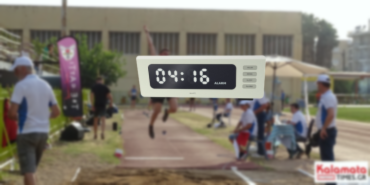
4:16
